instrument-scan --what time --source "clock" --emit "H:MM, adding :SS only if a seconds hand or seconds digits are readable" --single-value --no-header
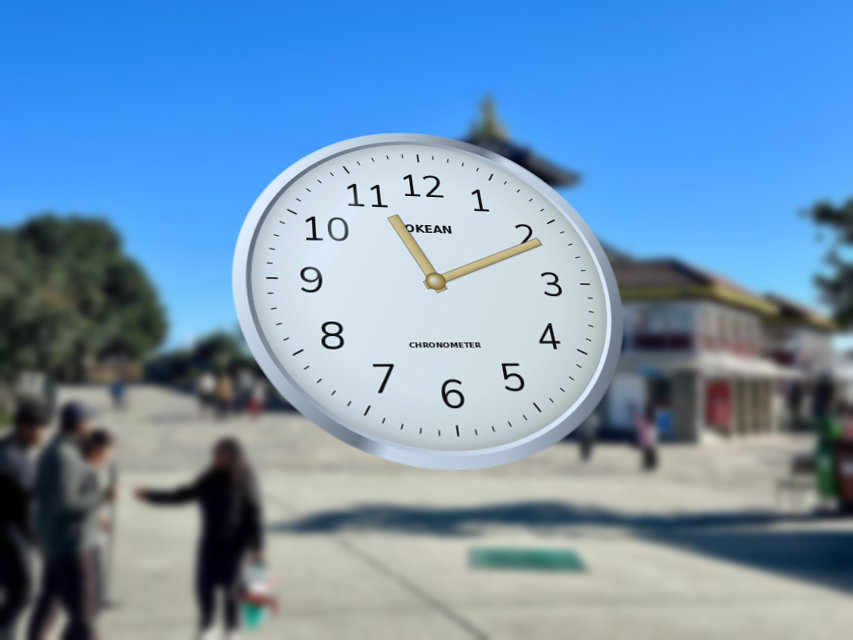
11:11
